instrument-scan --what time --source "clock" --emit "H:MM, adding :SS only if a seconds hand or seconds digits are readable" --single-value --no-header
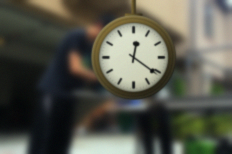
12:21
